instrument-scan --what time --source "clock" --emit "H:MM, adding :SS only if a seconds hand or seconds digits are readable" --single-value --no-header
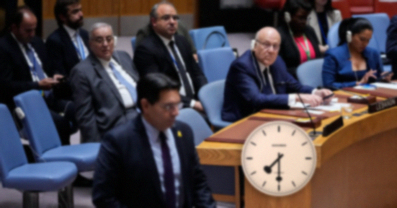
7:30
